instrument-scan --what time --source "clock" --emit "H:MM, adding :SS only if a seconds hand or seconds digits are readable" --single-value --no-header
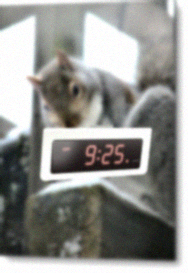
9:25
